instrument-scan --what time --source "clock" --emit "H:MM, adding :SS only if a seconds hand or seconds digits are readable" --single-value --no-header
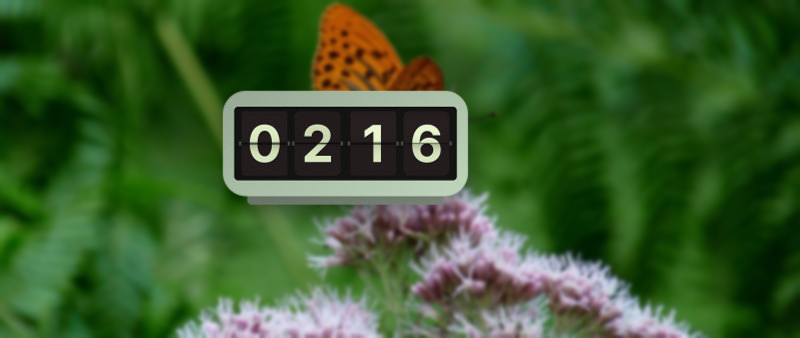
2:16
